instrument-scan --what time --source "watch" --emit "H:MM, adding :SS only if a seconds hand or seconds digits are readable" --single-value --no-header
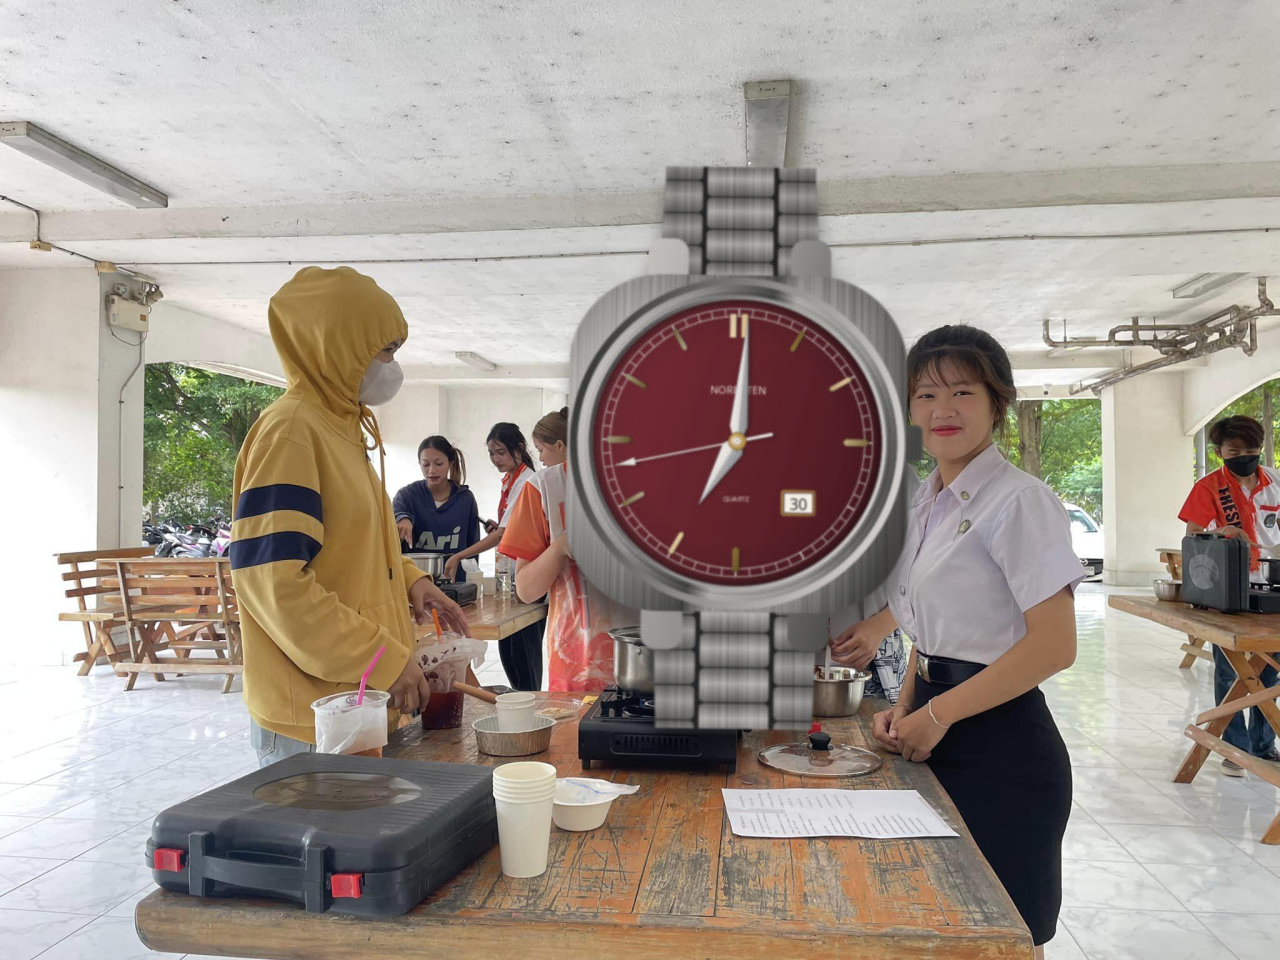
7:00:43
